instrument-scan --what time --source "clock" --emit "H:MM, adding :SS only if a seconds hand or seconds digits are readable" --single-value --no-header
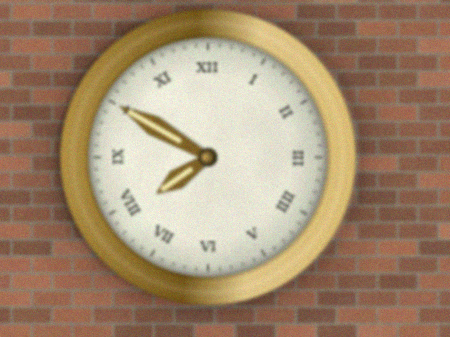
7:50
